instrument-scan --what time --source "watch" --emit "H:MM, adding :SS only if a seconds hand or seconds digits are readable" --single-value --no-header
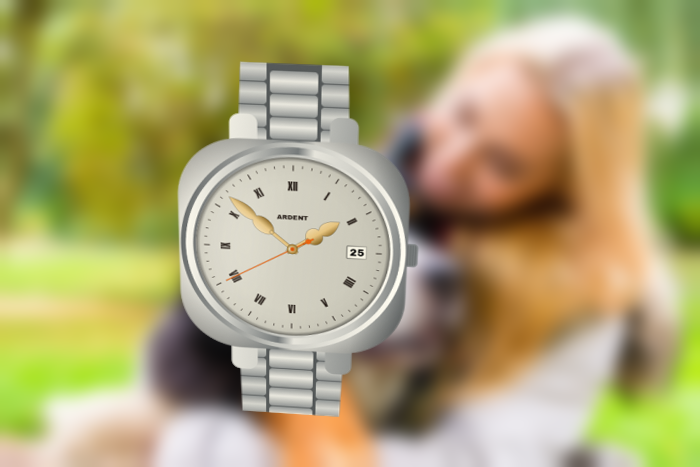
1:51:40
